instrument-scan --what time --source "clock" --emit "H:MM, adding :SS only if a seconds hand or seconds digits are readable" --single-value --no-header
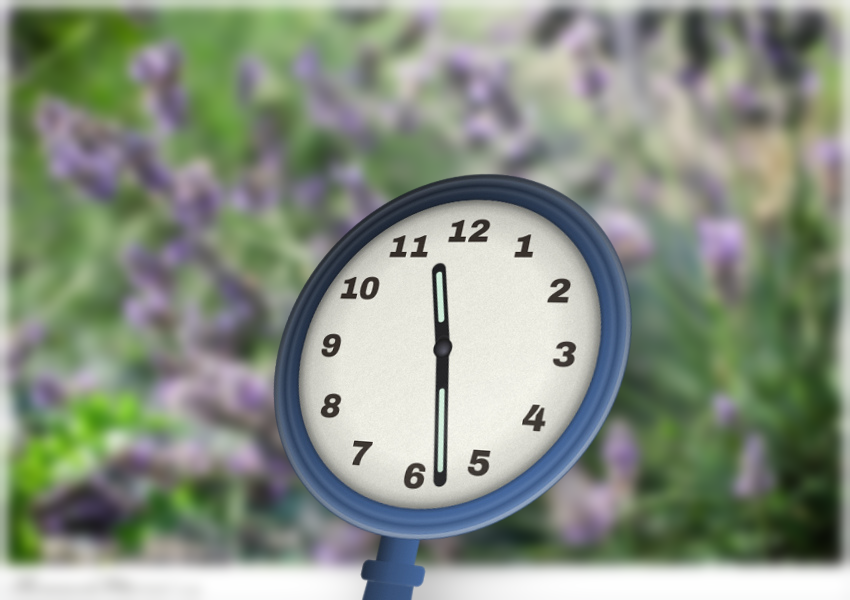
11:28
